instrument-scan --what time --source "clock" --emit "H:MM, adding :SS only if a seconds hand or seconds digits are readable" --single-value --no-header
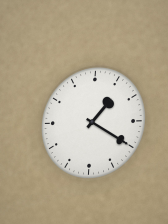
1:20
